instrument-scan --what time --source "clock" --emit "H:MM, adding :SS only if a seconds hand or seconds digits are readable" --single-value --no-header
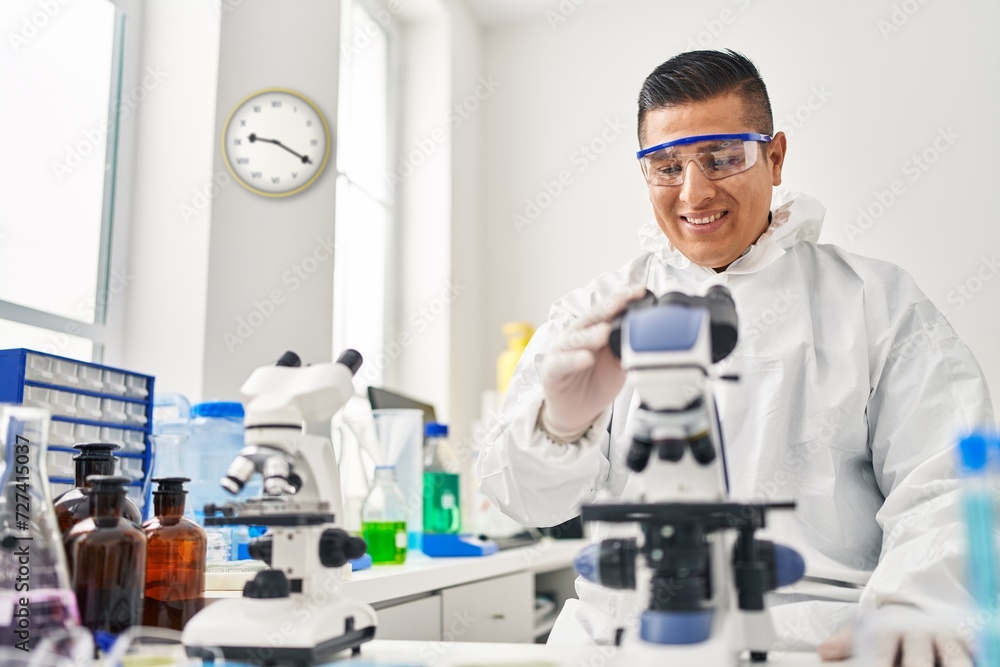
9:20
